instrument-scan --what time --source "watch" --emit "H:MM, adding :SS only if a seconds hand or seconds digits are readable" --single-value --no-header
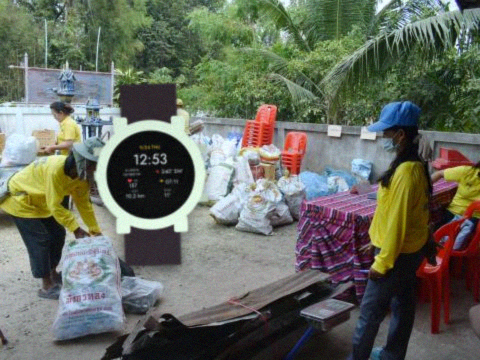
12:53
